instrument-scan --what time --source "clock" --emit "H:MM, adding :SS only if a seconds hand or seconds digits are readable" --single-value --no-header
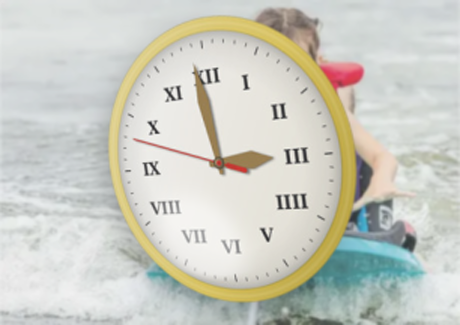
2:58:48
